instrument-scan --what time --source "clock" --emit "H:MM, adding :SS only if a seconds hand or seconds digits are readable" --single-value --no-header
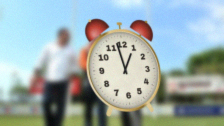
12:58
